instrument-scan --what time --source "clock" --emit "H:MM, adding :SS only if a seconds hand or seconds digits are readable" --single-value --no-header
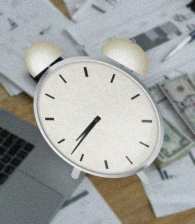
7:37
